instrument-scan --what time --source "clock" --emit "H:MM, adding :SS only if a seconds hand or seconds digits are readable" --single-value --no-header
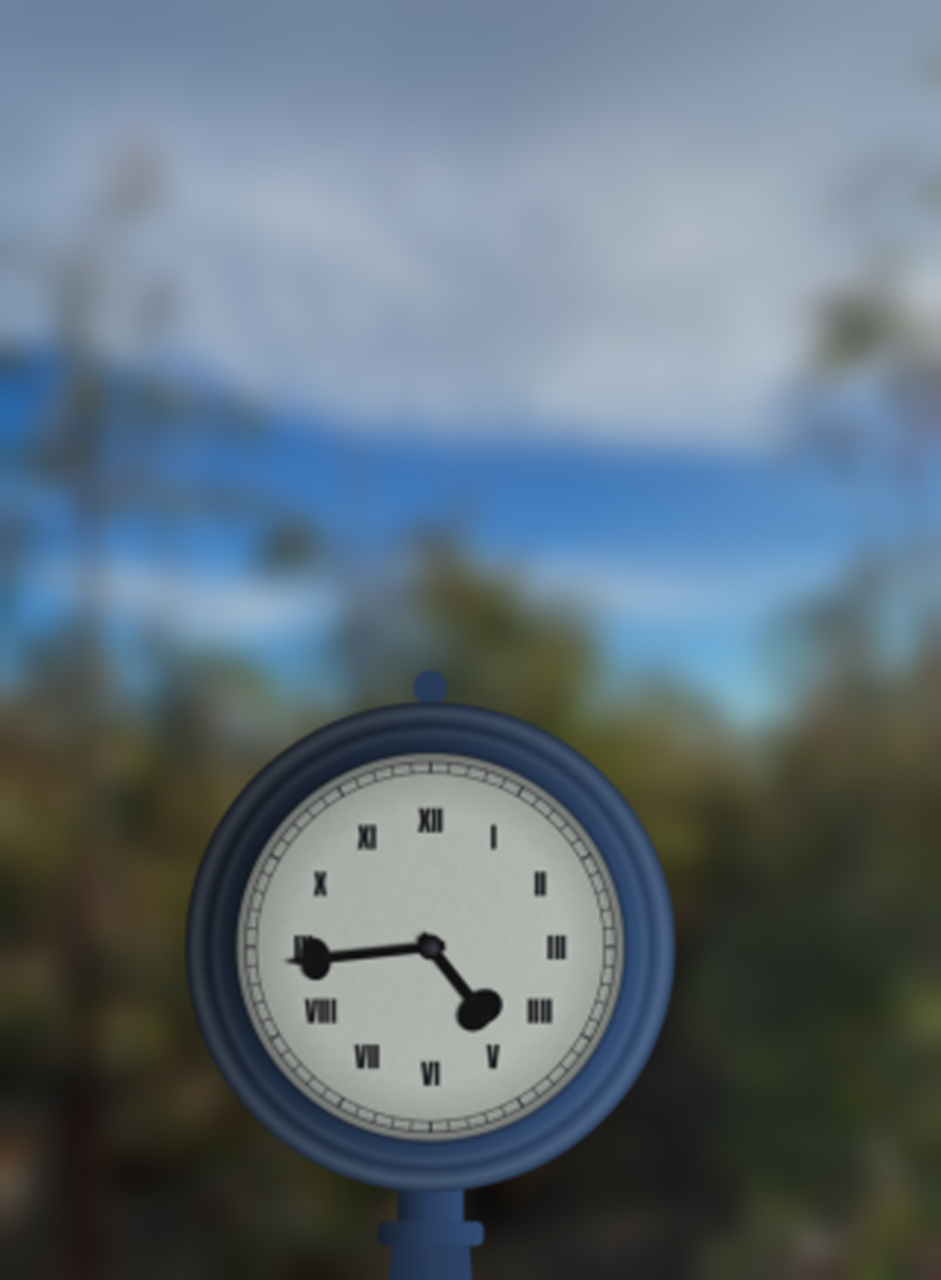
4:44
